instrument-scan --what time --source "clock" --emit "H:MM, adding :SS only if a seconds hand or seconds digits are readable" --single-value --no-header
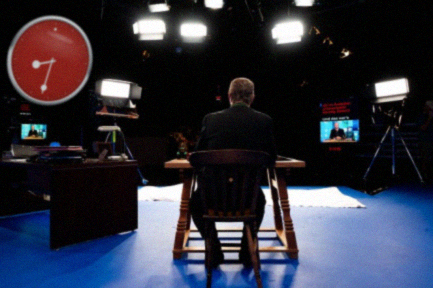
8:32
